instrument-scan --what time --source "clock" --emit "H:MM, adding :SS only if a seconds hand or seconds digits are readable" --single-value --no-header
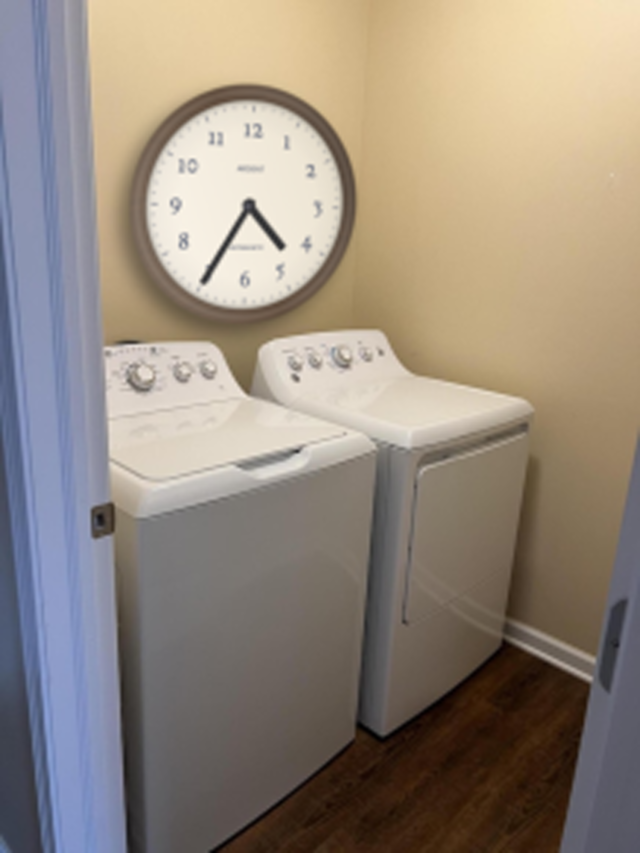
4:35
